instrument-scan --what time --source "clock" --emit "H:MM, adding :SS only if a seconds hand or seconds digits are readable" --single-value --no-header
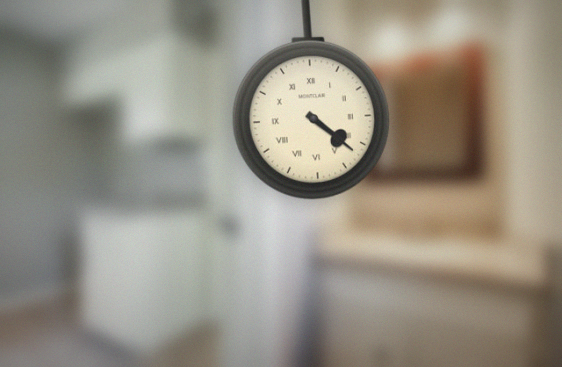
4:22
